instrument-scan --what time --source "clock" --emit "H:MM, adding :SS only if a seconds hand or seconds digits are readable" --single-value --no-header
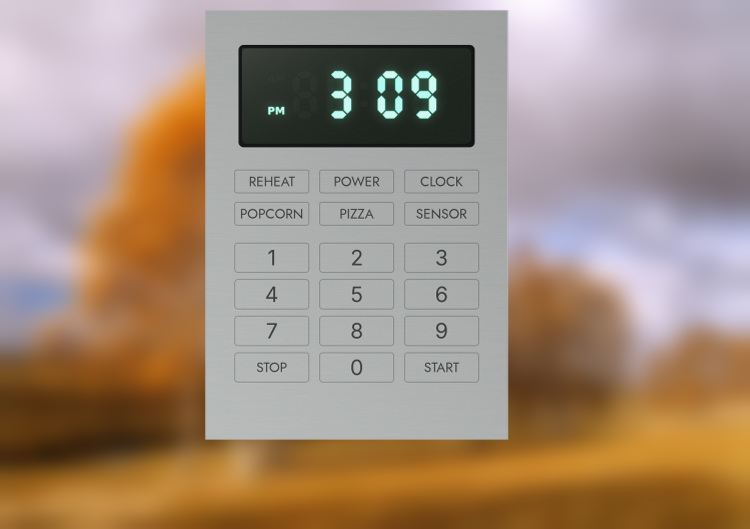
3:09
